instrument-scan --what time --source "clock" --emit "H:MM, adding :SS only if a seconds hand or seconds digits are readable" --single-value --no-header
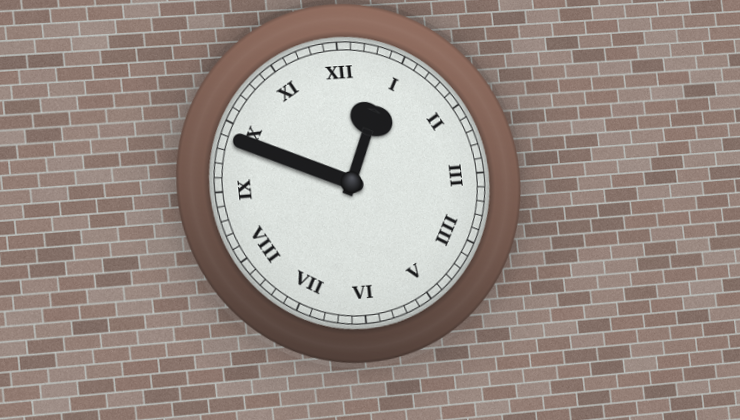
12:49
